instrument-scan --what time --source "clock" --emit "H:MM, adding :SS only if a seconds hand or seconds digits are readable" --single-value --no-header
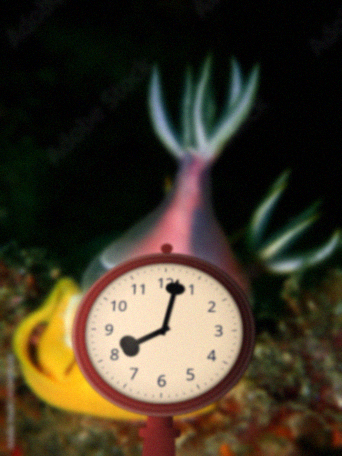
8:02
